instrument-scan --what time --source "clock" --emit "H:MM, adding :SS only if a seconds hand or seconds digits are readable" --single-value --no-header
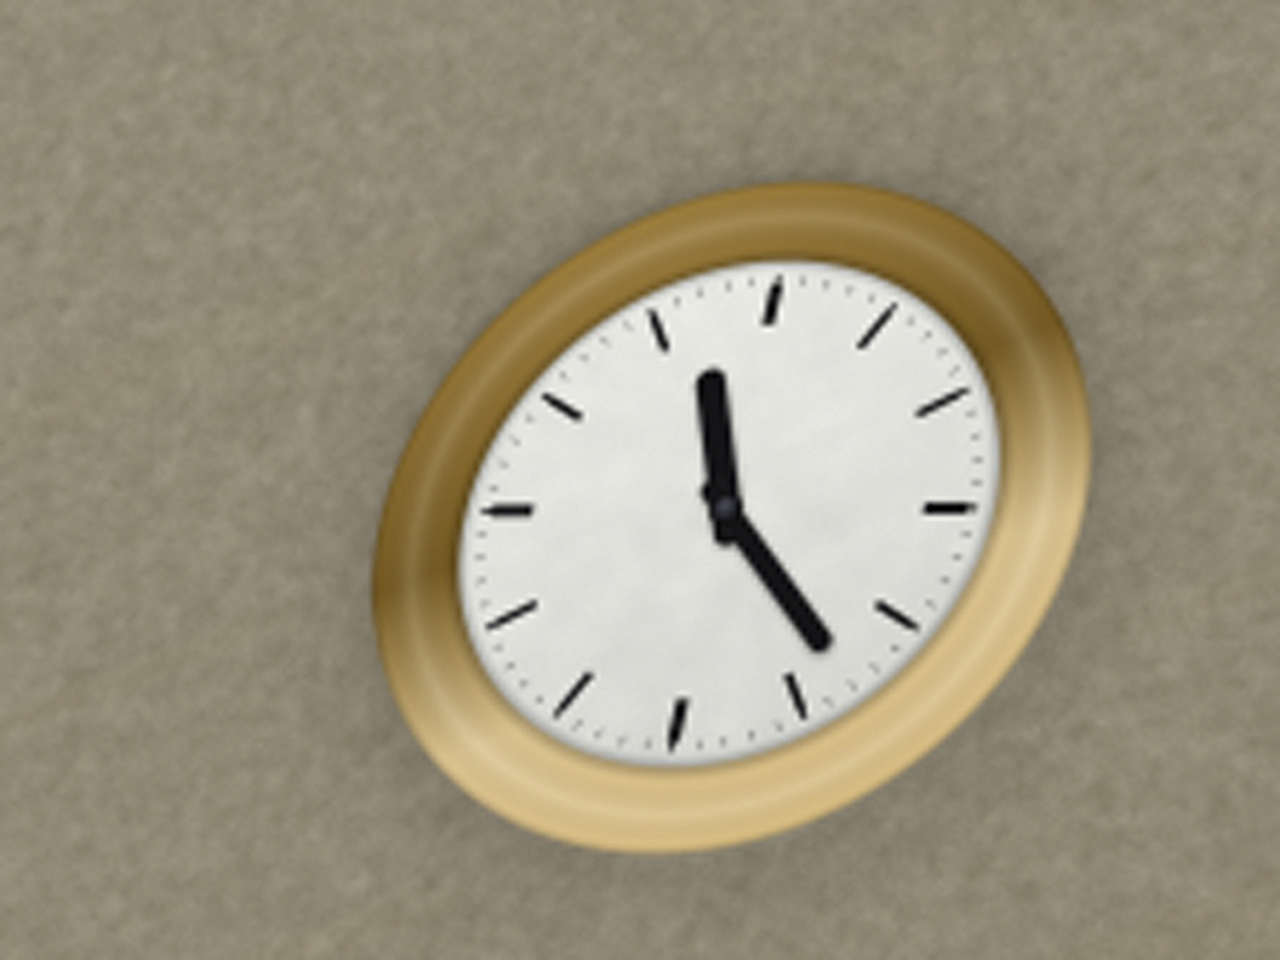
11:23
